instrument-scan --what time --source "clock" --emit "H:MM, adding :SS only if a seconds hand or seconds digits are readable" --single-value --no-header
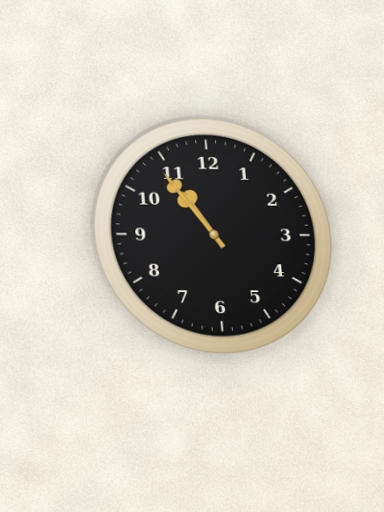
10:54
